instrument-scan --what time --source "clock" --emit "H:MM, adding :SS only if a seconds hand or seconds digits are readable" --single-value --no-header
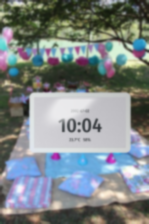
10:04
